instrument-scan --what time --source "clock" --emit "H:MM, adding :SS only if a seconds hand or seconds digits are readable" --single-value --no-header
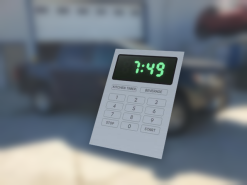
7:49
